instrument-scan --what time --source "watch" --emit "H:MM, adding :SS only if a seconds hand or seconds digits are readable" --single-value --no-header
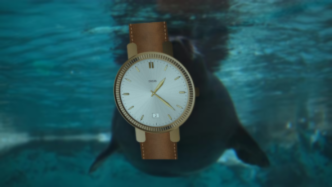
1:22
